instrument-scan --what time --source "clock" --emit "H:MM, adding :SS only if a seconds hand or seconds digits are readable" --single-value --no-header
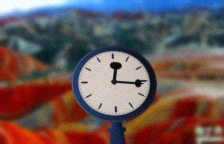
12:16
